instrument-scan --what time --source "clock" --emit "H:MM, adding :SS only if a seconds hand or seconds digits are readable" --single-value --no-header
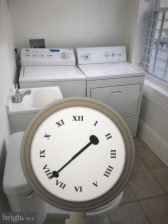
1:38
